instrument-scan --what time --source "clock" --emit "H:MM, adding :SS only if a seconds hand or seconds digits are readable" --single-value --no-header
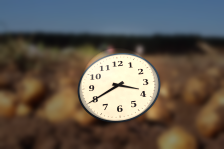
3:40
